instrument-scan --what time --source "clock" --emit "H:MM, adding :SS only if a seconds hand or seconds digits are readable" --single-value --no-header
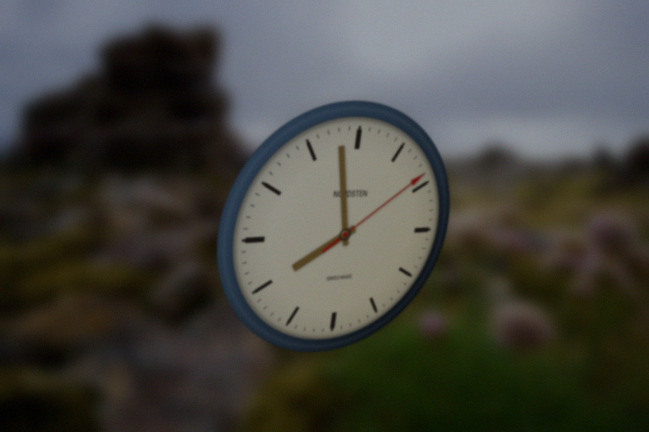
7:58:09
